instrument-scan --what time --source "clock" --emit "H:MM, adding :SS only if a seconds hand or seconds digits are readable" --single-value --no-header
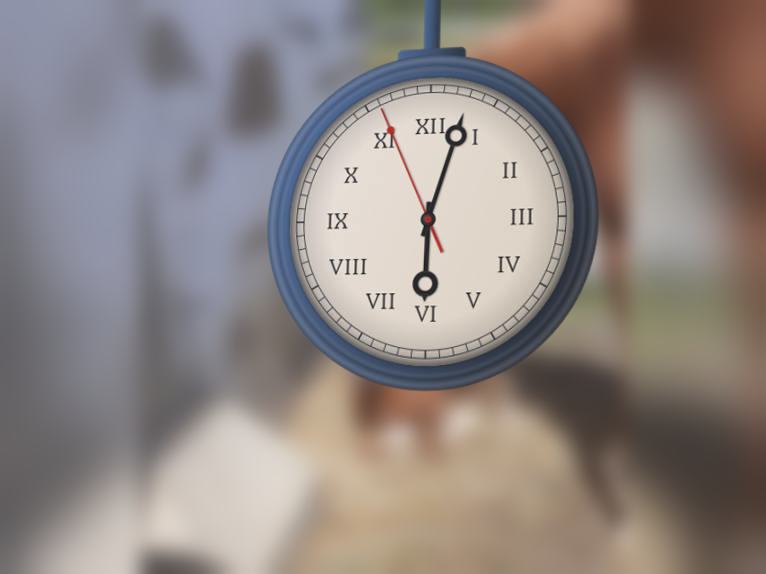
6:02:56
